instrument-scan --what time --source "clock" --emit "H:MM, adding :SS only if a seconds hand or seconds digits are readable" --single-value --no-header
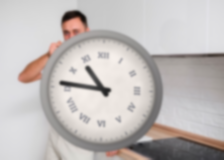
10:46
